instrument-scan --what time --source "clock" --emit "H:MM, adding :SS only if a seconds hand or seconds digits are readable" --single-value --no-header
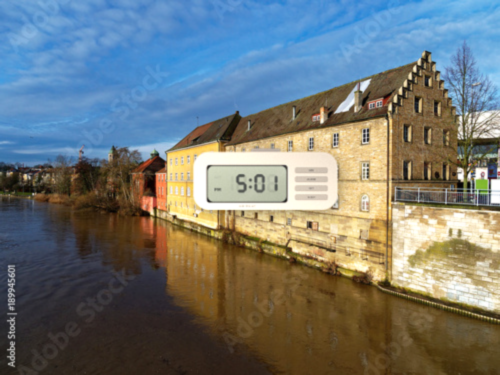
5:01
